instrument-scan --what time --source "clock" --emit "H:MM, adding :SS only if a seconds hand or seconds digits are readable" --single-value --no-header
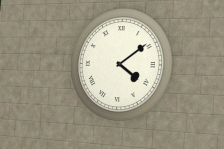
4:09
